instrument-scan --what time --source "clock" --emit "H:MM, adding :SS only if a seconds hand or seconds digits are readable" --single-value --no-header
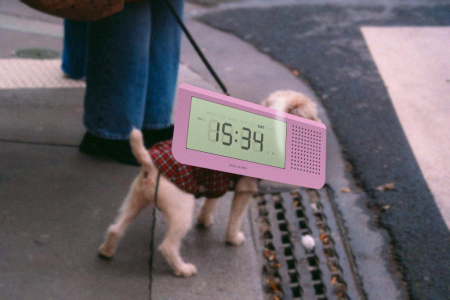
15:34
